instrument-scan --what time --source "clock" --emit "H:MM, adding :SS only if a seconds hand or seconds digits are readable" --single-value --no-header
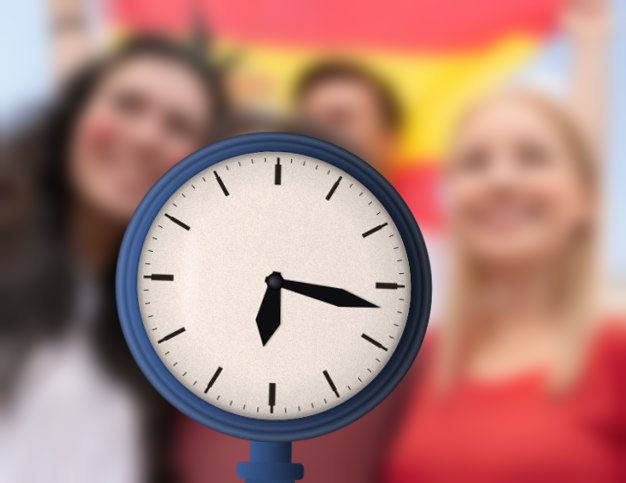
6:17
